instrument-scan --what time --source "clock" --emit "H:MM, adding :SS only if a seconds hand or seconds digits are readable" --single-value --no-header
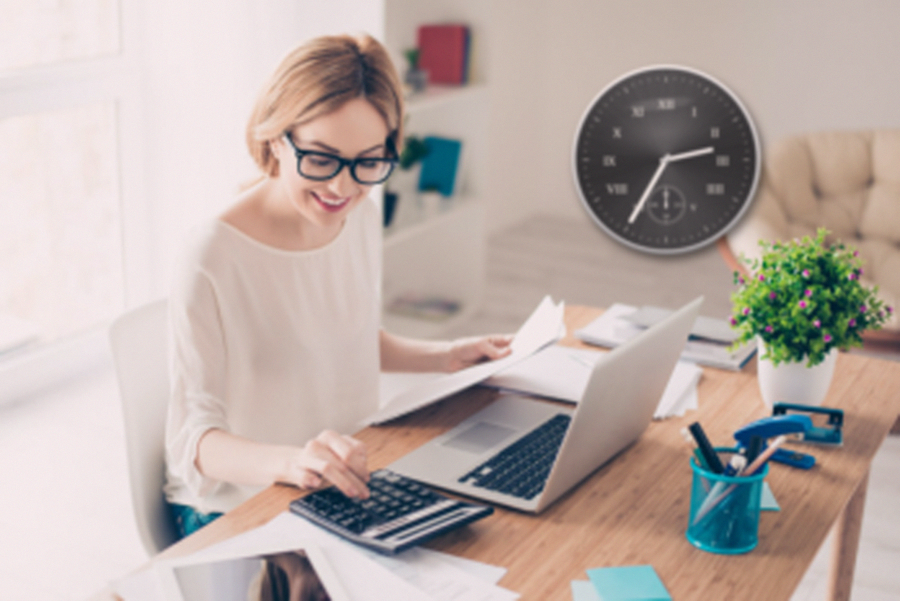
2:35
